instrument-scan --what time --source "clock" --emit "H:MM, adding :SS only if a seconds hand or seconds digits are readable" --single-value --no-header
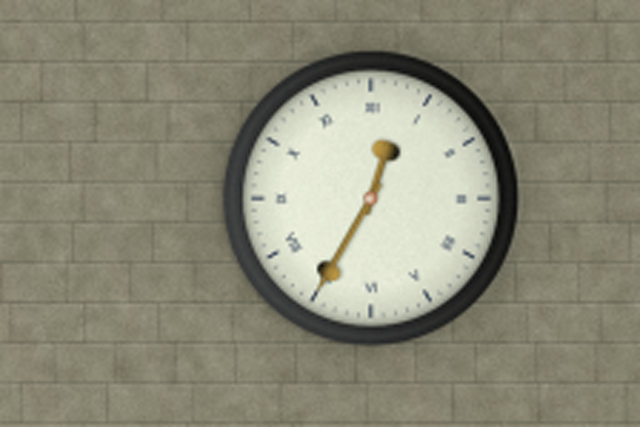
12:35
